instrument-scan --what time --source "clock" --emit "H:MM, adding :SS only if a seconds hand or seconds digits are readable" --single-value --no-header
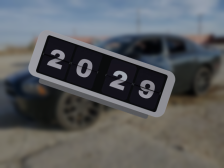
20:29
